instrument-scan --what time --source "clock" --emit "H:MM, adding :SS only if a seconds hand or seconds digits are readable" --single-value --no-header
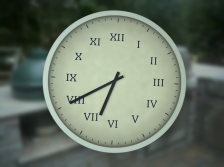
6:40
